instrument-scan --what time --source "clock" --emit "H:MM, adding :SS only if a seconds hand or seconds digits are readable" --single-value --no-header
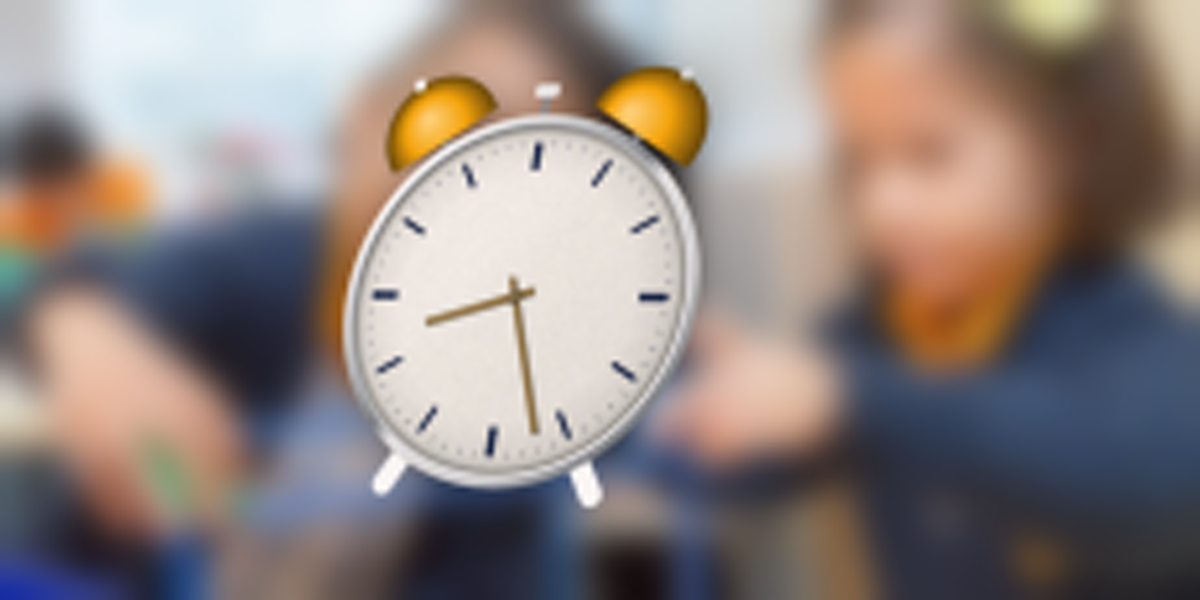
8:27
